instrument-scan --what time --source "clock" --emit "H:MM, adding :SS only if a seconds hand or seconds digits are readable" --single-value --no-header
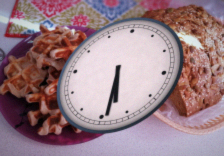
5:29
